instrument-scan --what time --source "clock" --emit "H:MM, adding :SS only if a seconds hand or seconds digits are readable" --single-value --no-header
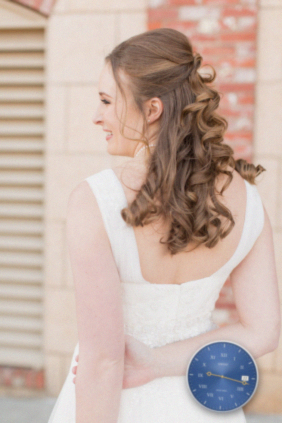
9:17
